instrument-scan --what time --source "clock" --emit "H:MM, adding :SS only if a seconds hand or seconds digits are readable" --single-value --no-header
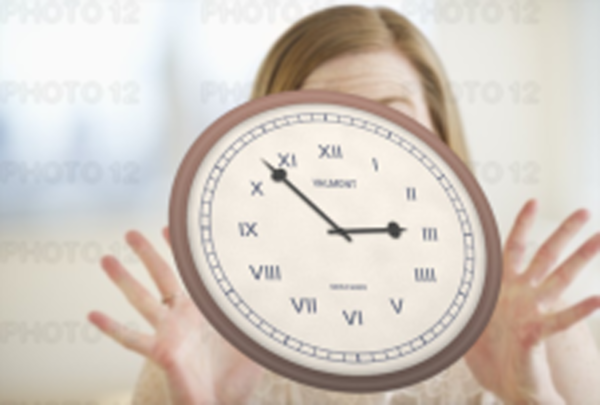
2:53
